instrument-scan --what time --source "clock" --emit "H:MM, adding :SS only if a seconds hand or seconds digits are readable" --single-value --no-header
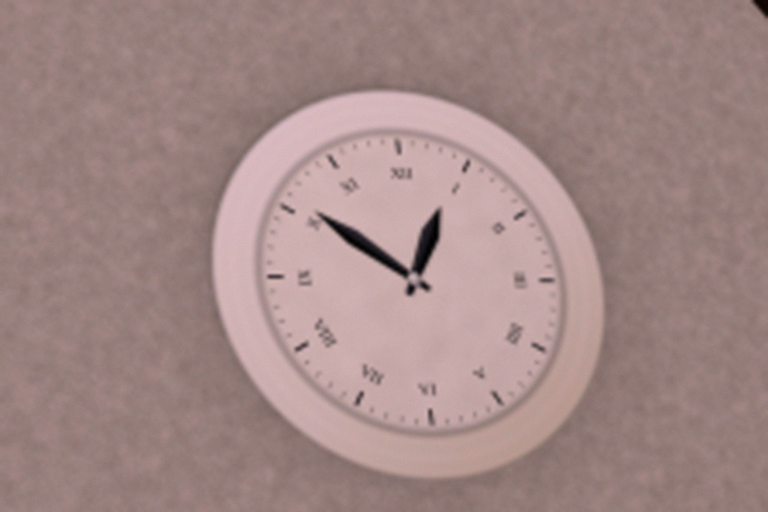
12:51
